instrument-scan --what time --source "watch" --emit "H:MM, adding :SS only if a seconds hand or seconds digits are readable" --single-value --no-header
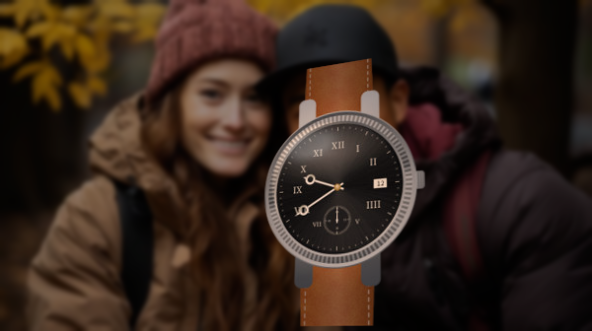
9:40
